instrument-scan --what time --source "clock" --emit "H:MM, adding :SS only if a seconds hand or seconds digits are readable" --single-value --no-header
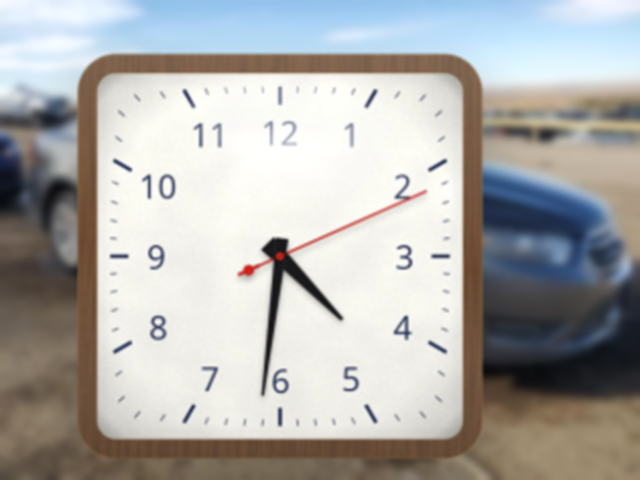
4:31:11
